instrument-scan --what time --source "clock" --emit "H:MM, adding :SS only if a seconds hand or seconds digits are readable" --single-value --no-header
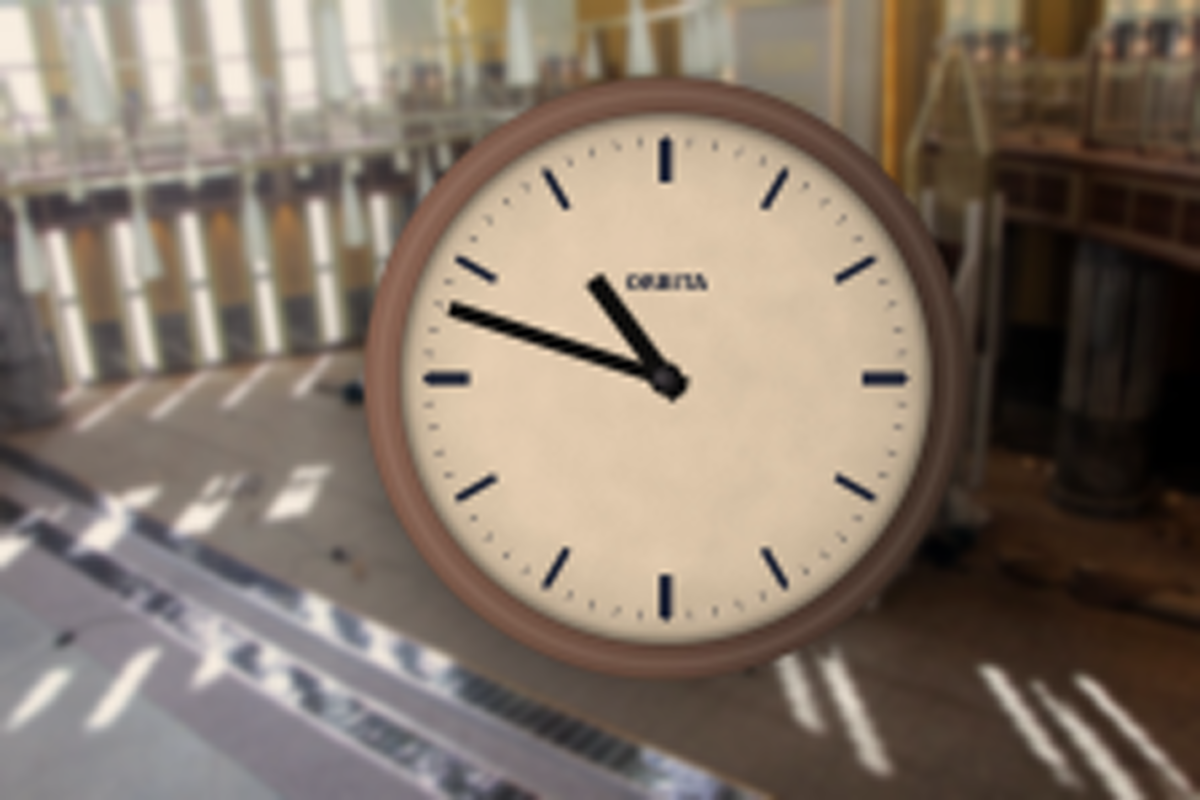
10:48
